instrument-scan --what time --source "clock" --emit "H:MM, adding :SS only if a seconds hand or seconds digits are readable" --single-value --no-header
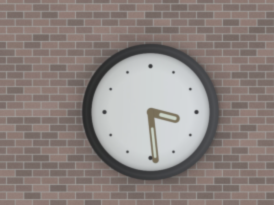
3:29
